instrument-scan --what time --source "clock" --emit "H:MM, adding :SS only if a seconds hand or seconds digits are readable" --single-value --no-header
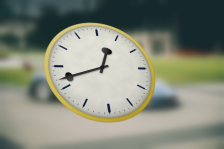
12:42
